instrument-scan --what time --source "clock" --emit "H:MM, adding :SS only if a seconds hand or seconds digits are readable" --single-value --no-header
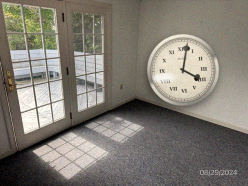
4:02
